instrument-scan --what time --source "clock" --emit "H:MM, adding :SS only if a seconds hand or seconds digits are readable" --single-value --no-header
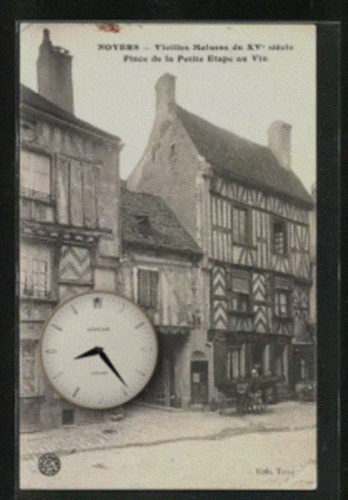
8:24
